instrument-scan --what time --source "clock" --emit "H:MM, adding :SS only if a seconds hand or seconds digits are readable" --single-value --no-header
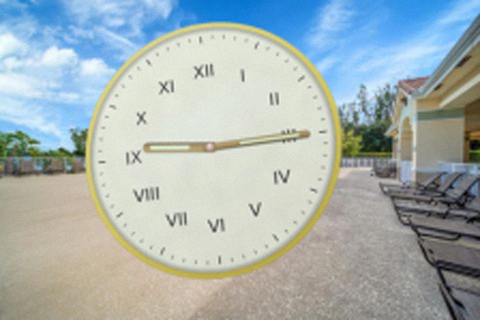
9:15
